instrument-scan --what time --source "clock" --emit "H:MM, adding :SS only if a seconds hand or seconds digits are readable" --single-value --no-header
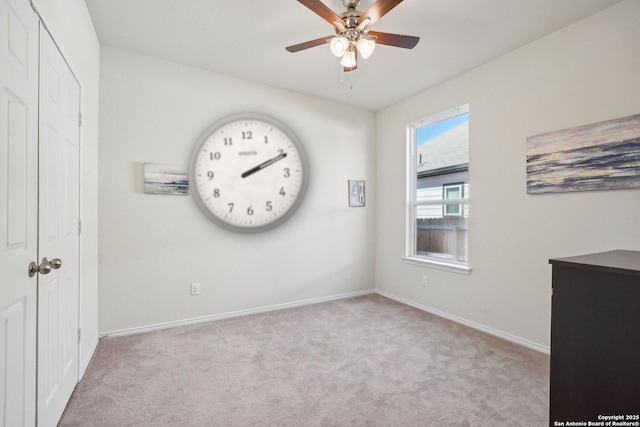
2:11
